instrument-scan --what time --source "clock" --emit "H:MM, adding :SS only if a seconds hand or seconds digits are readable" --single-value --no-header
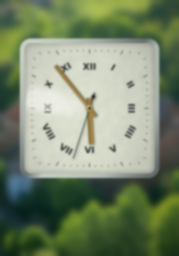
5:53:33
